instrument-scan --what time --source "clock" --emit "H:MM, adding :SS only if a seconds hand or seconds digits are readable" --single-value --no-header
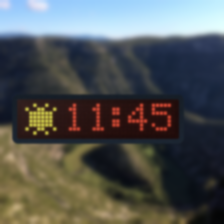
11:45
